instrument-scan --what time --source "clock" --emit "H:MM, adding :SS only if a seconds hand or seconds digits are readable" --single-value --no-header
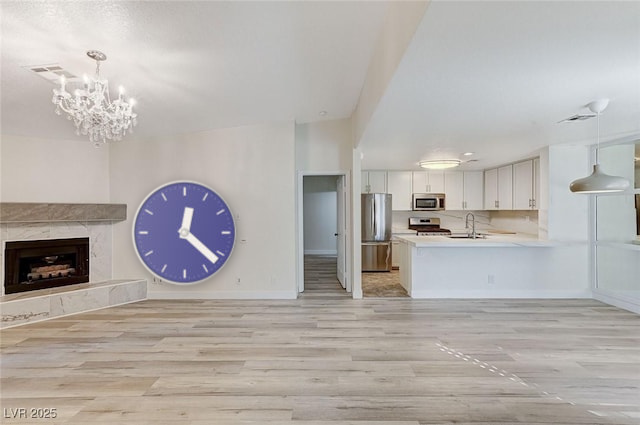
12:22
